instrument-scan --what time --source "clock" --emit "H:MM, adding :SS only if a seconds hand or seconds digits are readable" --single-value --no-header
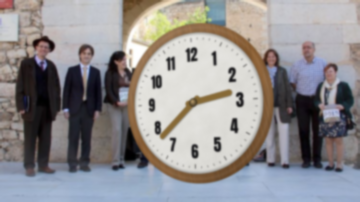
2:38
